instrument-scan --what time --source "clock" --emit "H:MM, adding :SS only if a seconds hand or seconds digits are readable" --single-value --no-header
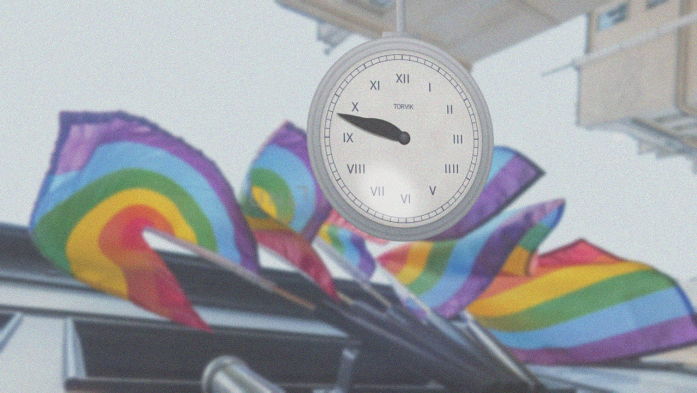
9:48
